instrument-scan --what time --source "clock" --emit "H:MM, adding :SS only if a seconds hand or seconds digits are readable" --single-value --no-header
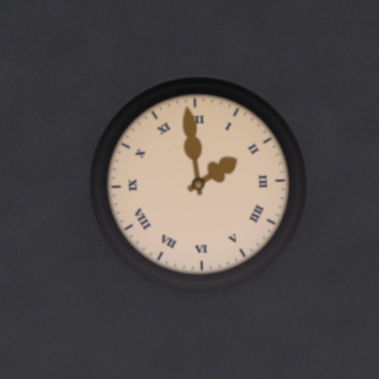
1:59
